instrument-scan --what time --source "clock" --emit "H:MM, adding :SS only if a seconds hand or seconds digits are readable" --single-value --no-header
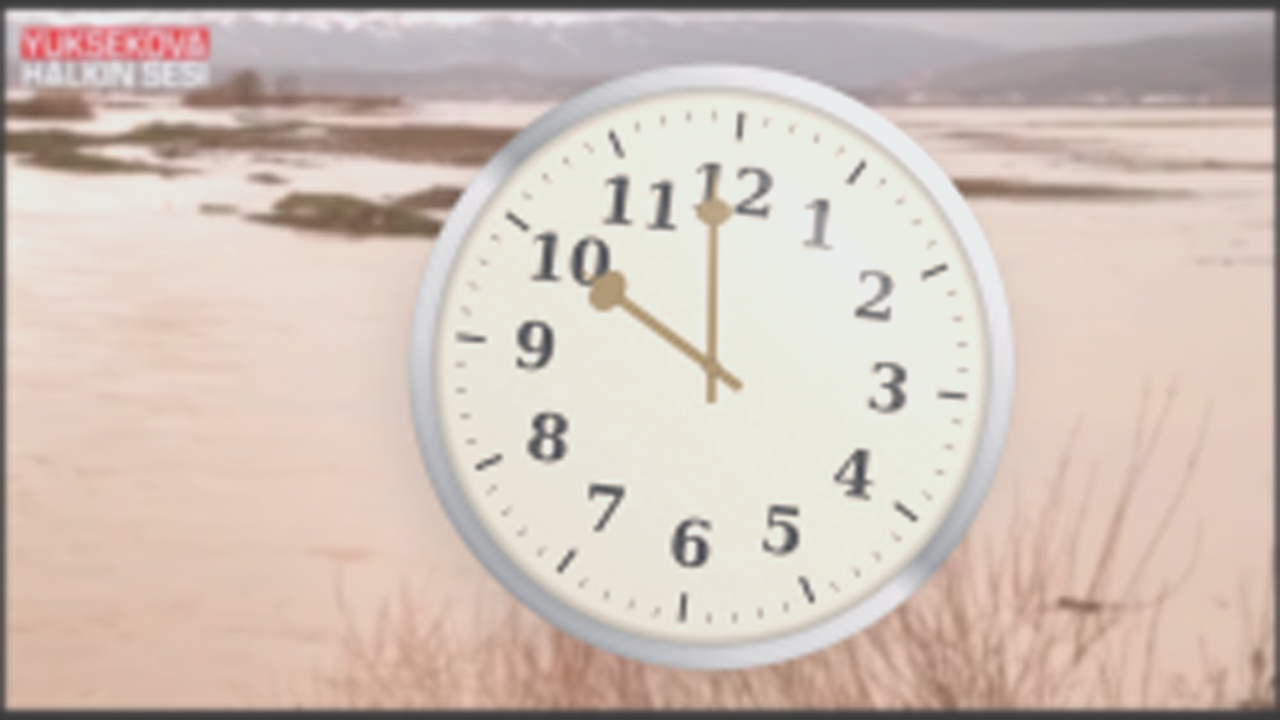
9:59
